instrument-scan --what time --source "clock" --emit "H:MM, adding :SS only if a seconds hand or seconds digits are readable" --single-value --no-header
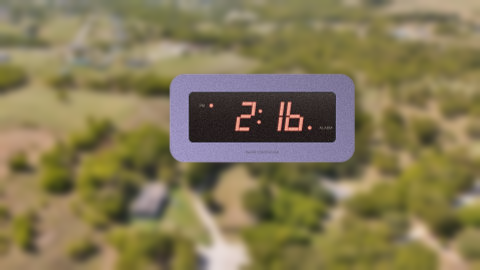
2:16
